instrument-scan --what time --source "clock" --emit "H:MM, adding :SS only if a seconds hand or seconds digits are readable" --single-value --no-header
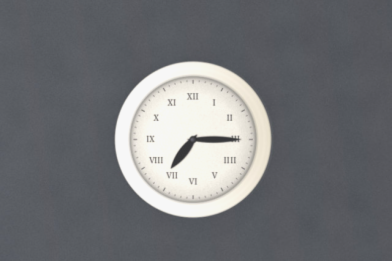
7:15
